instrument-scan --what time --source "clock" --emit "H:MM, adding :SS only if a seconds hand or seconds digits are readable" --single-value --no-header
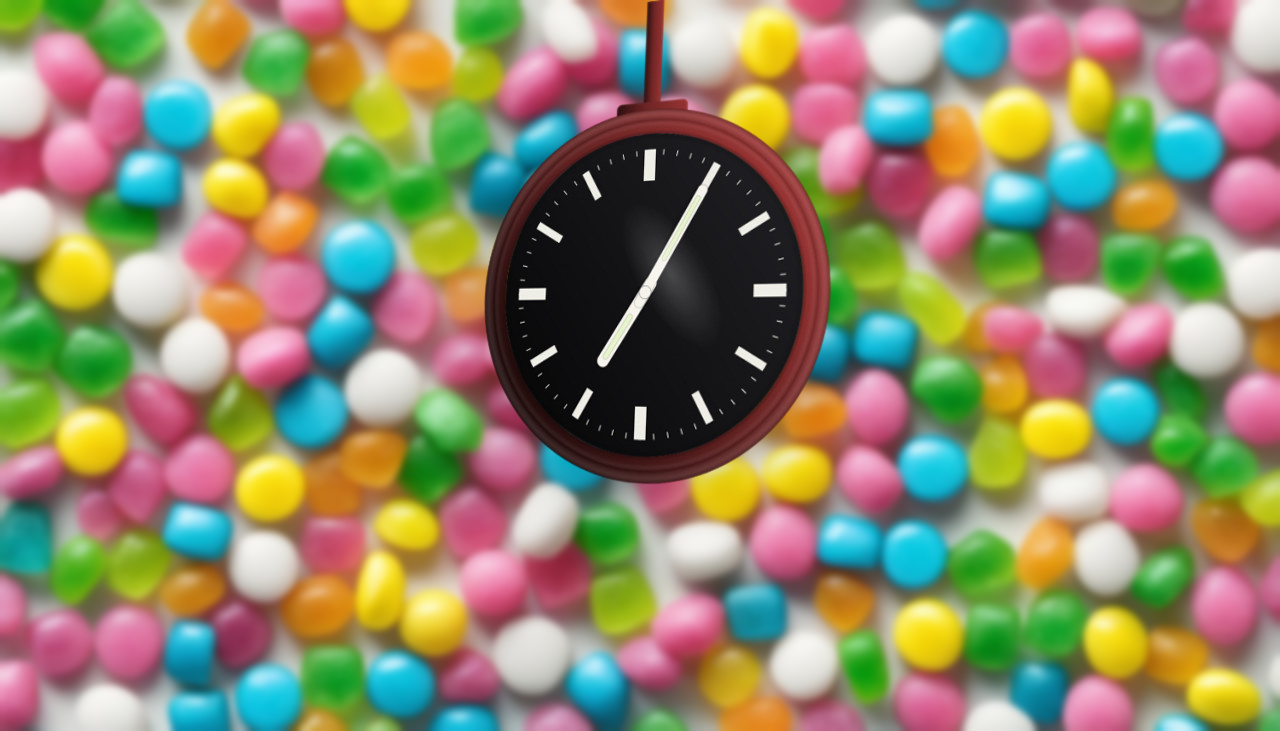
7:05
